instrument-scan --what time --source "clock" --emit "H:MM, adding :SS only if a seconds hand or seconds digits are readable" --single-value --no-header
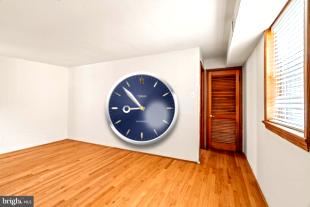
8:53
